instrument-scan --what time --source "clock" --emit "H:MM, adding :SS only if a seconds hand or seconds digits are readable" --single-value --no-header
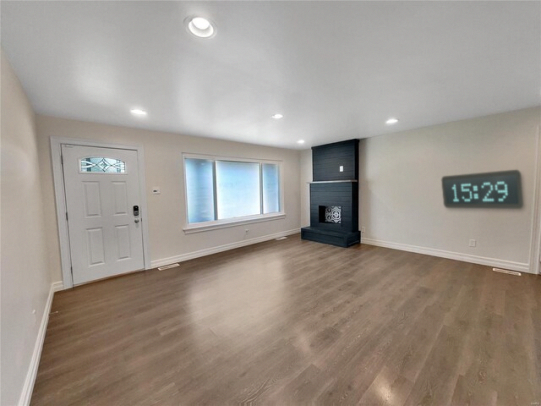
15:29
